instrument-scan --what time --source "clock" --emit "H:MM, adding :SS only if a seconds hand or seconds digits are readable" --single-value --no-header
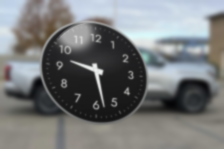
9:28
